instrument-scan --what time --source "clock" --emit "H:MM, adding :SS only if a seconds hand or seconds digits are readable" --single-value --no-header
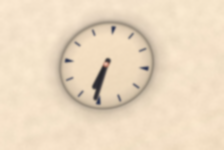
6:31
